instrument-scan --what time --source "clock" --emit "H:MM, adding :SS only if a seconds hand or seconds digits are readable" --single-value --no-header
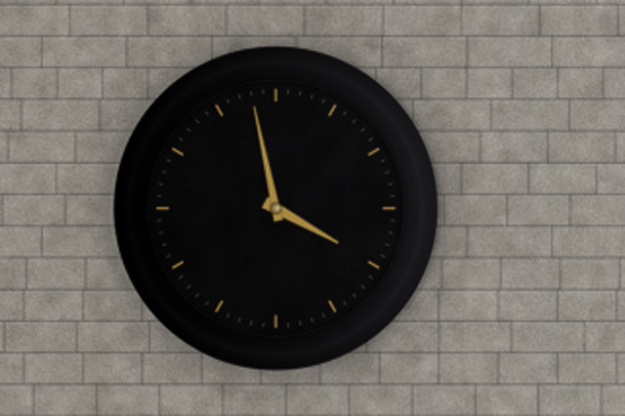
3:58
